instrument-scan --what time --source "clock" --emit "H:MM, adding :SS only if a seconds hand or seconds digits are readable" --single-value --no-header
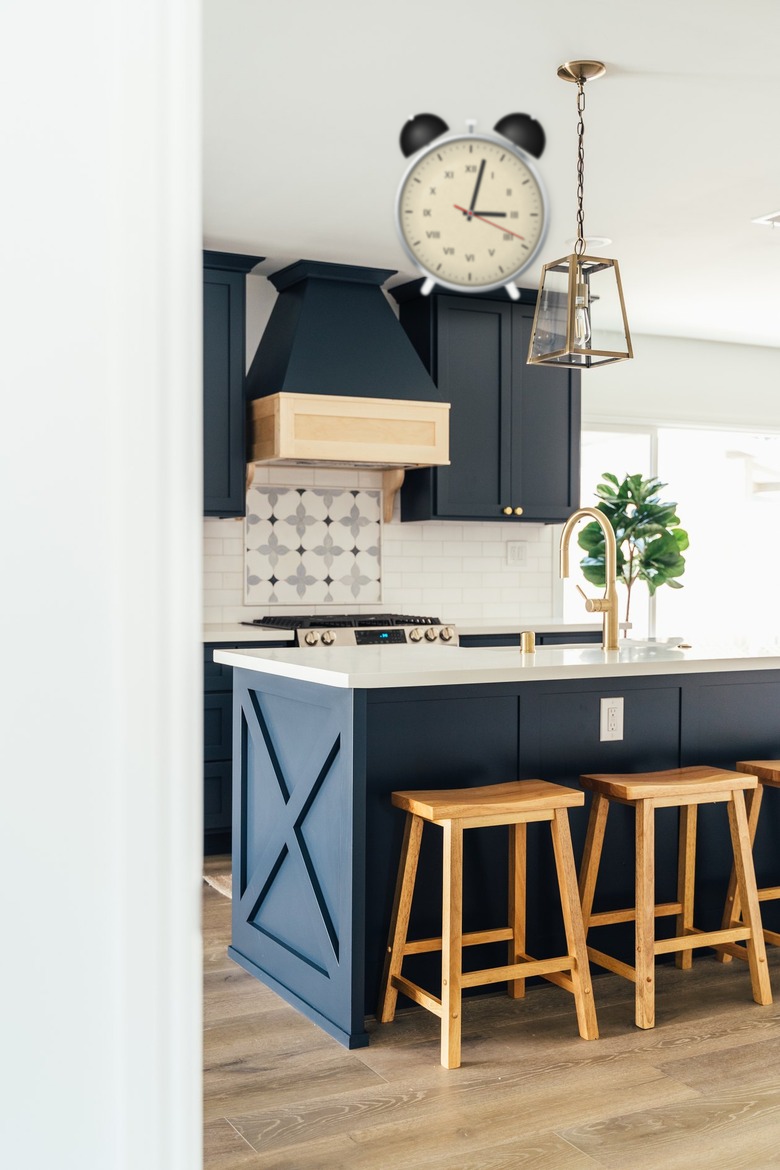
3:02:19
